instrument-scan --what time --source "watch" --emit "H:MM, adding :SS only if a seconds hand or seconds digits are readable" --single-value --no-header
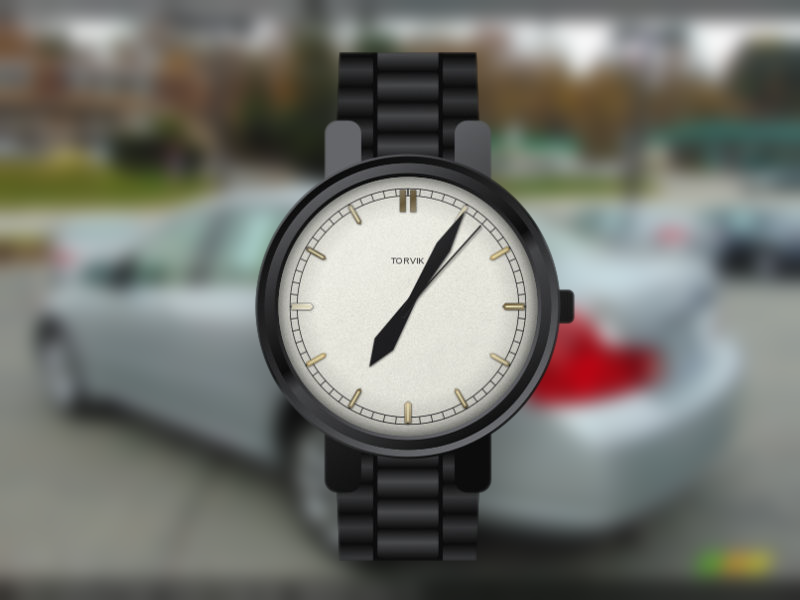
7:05:07
